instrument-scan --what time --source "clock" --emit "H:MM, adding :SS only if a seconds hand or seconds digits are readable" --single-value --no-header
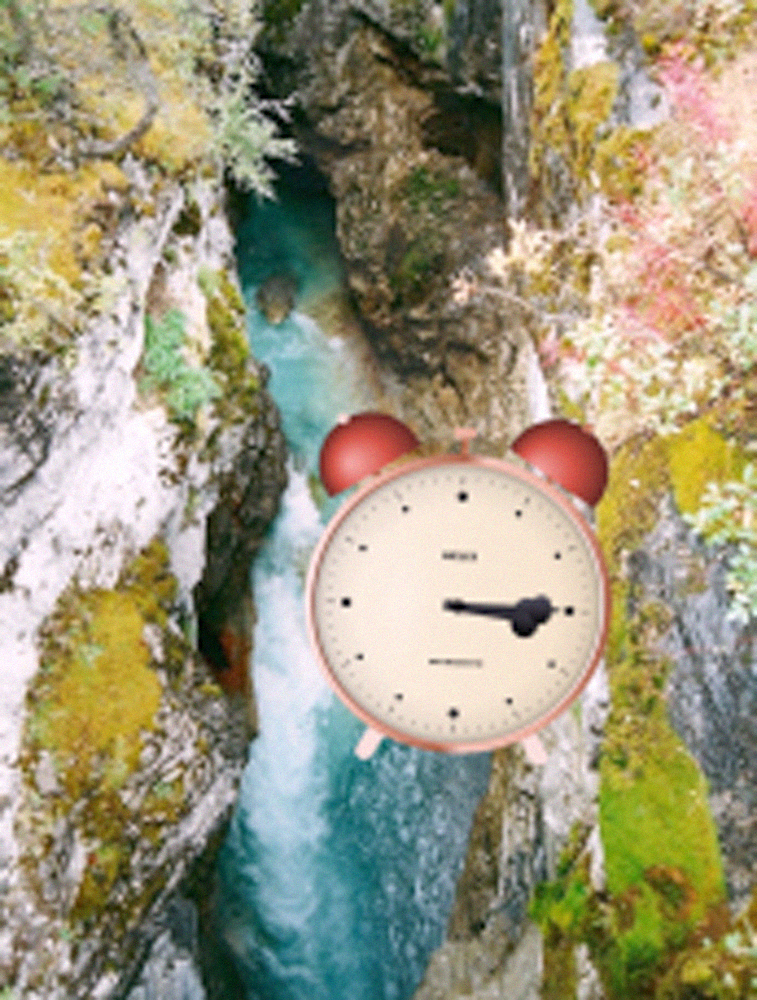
3:15
